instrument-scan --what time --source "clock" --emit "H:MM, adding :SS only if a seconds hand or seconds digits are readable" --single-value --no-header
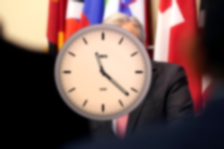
11:22
